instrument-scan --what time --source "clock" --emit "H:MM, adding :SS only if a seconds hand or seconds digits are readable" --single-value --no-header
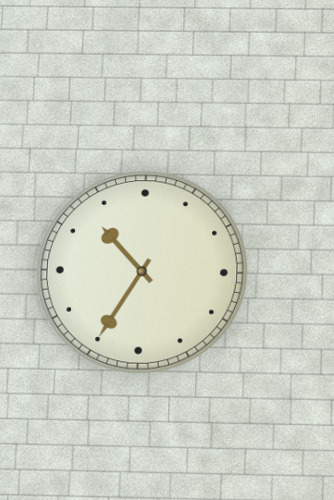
10:35
